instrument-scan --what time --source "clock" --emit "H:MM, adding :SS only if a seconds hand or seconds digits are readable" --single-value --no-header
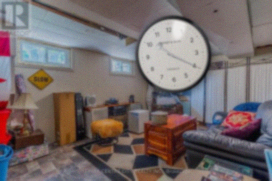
10:20
